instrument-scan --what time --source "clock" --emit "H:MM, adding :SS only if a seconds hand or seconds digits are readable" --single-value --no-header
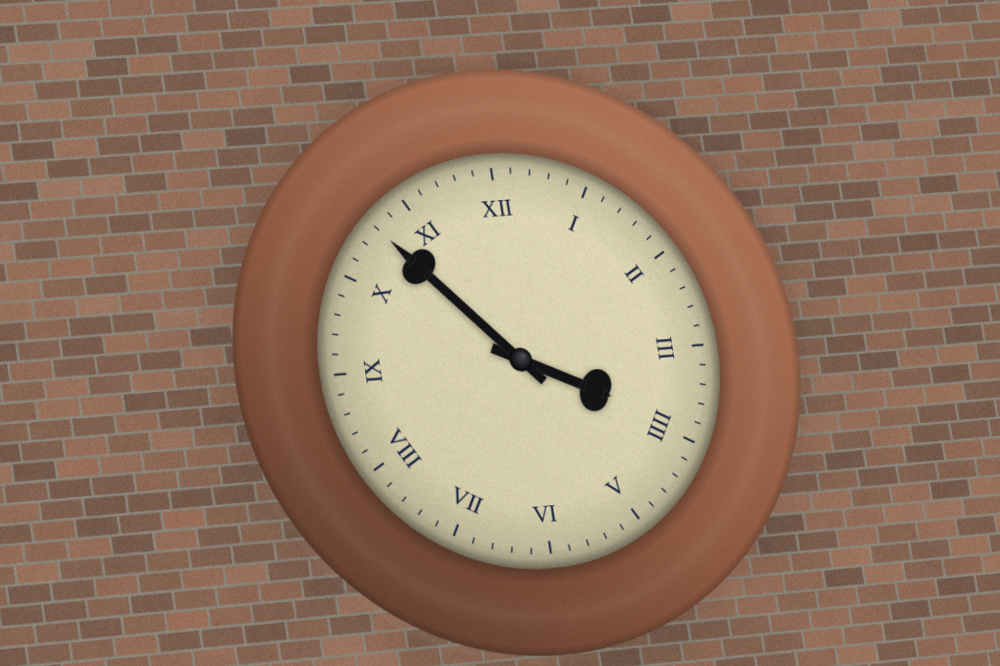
3:53
